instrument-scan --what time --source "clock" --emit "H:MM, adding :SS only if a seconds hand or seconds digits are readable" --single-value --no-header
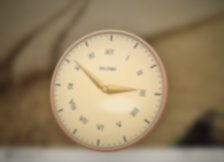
2:51
